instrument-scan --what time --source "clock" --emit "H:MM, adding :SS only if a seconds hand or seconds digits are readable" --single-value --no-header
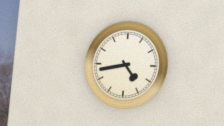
4:43
